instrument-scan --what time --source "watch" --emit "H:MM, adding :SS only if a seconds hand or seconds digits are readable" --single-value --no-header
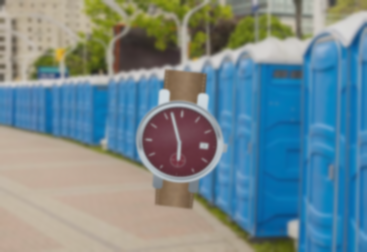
5:57
